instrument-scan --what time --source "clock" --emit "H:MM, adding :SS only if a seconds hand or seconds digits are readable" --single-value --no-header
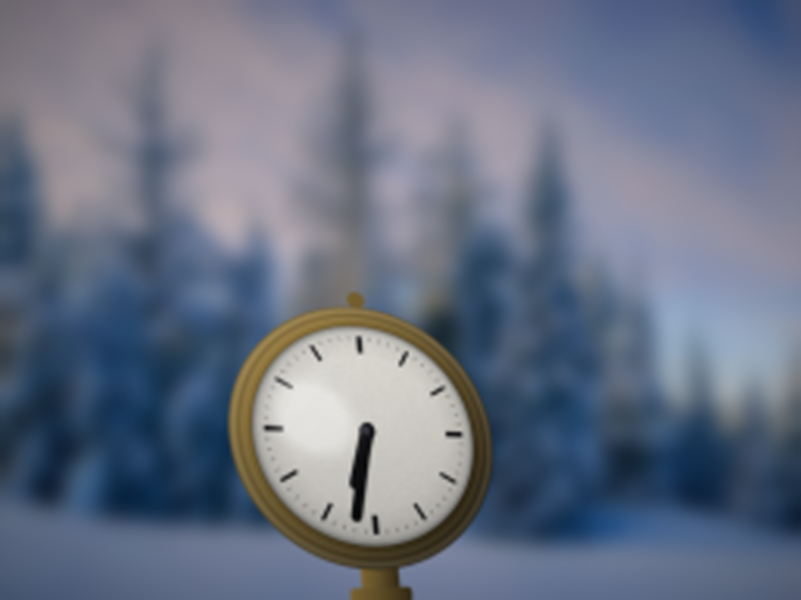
6:32
